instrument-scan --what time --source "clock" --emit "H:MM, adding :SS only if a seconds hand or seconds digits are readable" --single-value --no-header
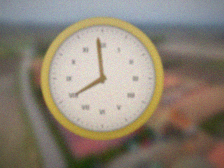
7:59
